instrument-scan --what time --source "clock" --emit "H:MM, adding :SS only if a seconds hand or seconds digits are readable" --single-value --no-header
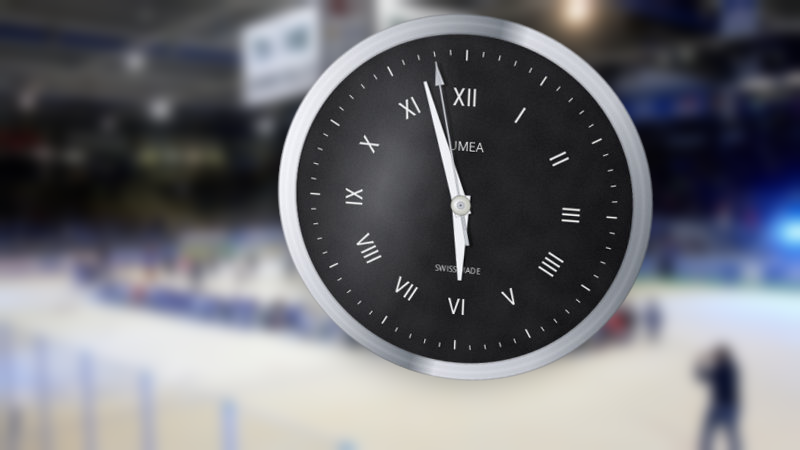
5:56:58
